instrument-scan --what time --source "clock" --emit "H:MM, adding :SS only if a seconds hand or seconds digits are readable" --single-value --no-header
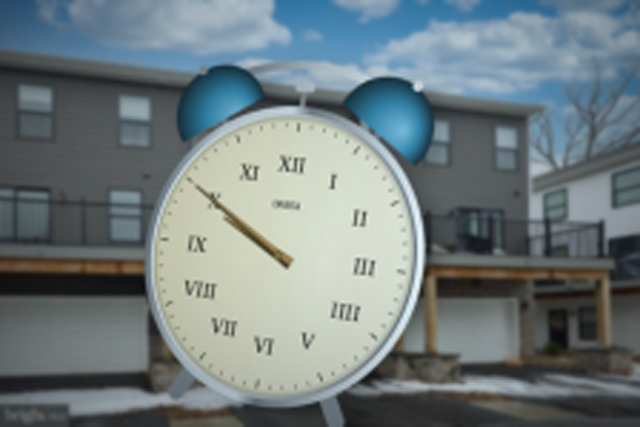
9:50
